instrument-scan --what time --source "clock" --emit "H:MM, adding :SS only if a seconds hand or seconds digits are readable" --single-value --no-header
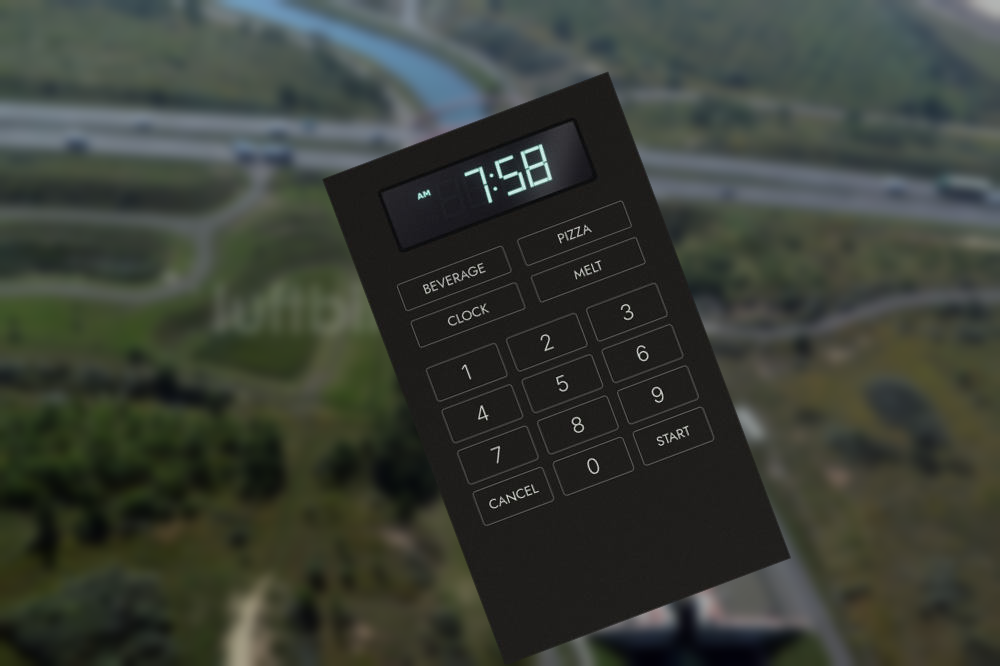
7:58
